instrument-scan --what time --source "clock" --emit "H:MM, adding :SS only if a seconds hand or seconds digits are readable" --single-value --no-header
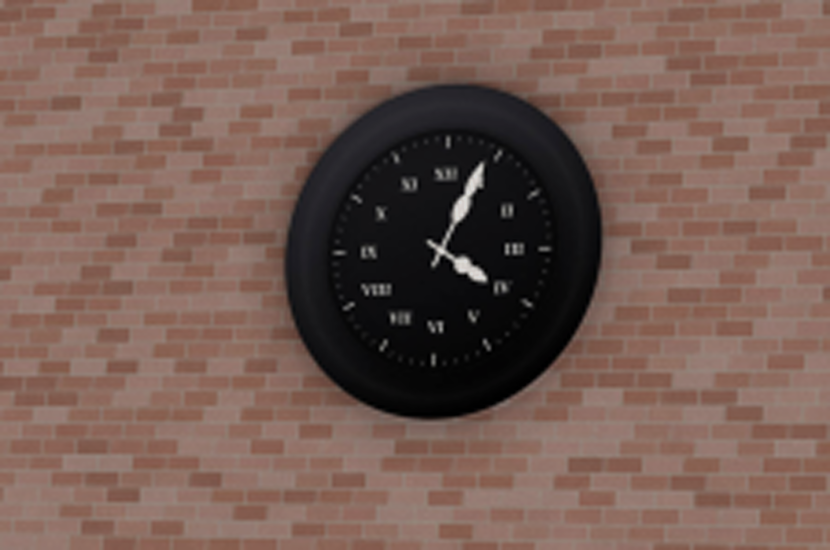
4:04
